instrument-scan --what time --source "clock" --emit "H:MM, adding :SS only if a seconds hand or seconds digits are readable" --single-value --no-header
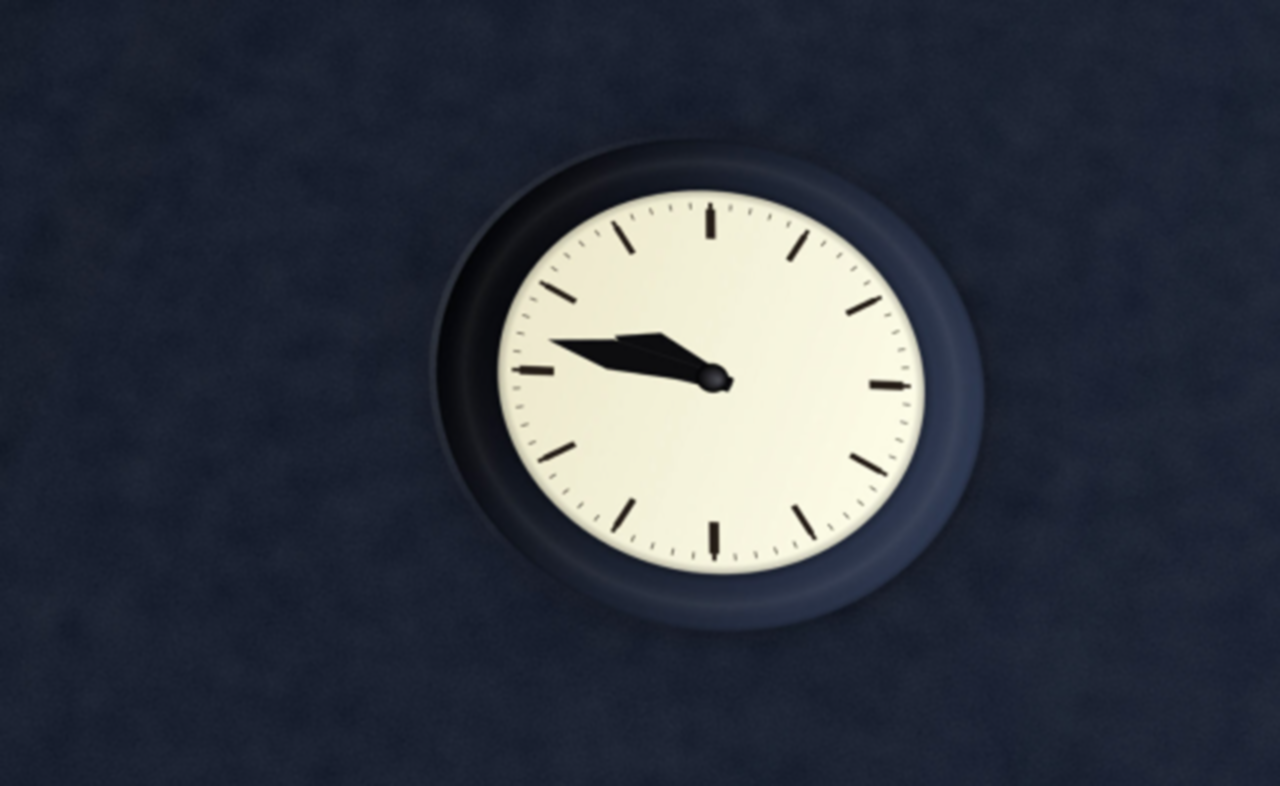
9:47
